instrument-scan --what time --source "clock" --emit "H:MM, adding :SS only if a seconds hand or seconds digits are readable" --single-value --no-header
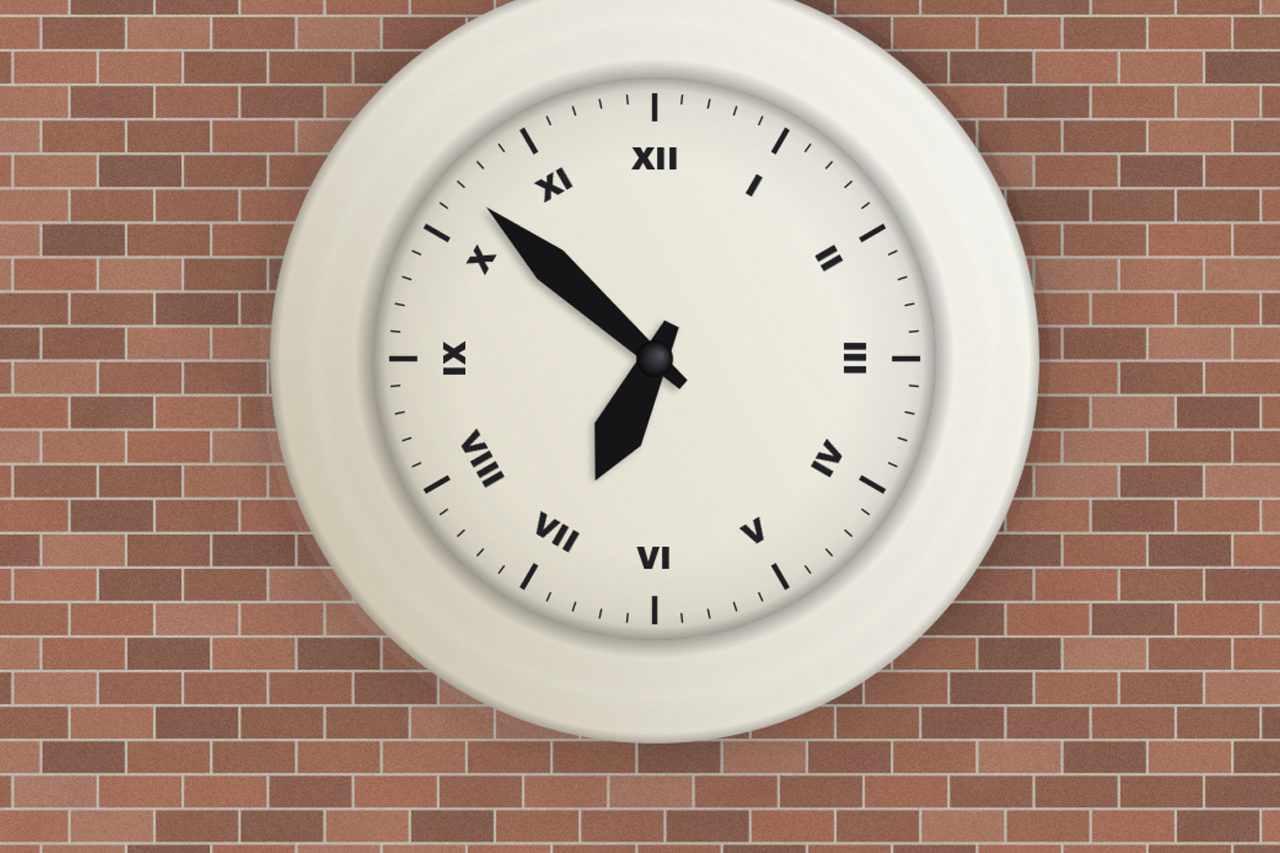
6:52
